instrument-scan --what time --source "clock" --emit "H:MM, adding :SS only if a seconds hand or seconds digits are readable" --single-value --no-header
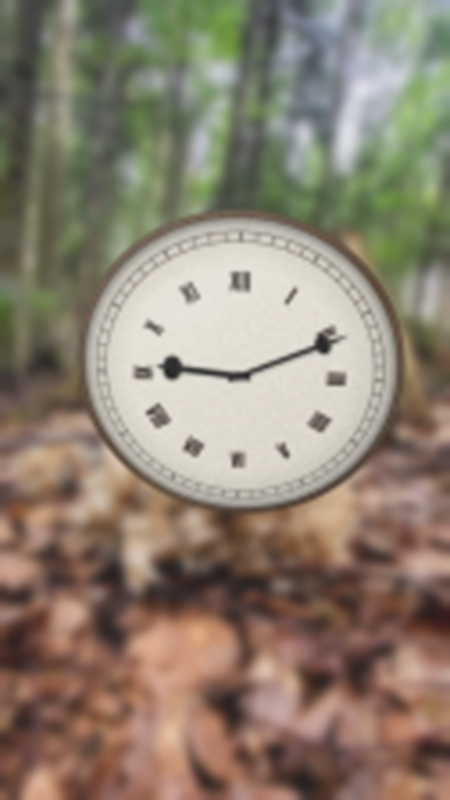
9:11
